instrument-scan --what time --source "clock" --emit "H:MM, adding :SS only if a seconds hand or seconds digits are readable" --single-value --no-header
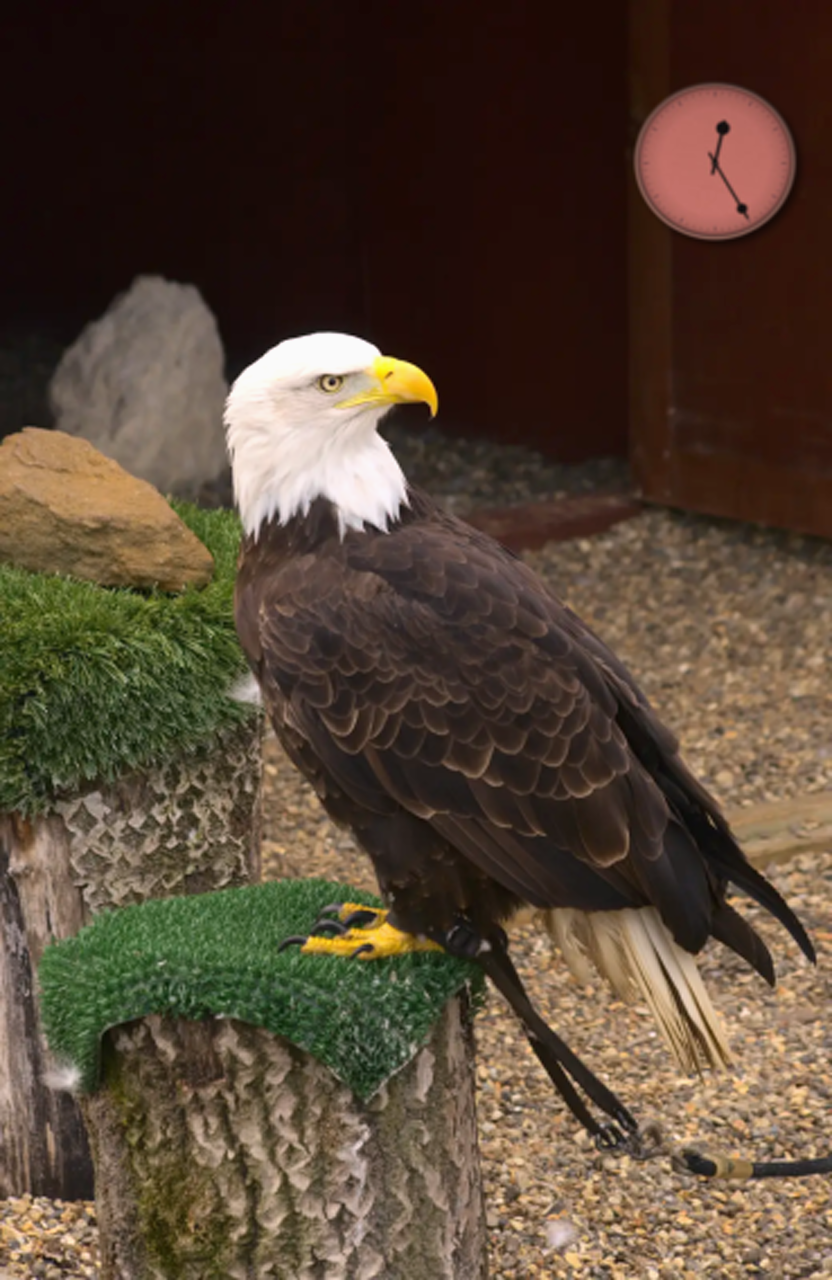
12:25
